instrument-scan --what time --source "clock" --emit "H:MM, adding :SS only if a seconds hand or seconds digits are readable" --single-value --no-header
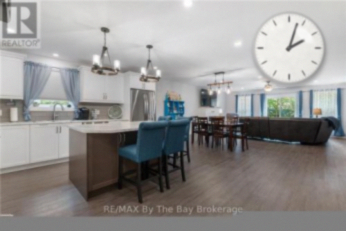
2:03
